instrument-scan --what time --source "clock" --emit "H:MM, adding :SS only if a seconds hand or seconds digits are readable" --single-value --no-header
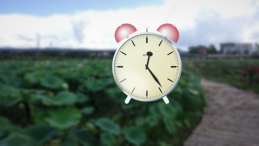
12:24
